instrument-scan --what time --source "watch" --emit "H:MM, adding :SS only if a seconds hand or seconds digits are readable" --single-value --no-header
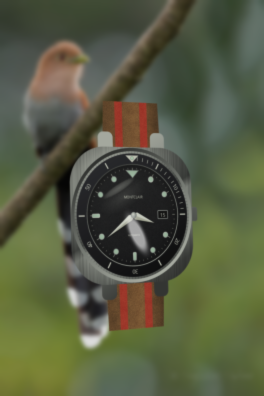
3:39
